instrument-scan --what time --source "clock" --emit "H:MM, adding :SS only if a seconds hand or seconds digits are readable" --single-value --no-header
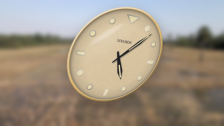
5:07
